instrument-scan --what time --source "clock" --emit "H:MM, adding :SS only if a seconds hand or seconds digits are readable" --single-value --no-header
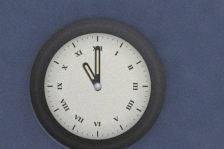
11:00
